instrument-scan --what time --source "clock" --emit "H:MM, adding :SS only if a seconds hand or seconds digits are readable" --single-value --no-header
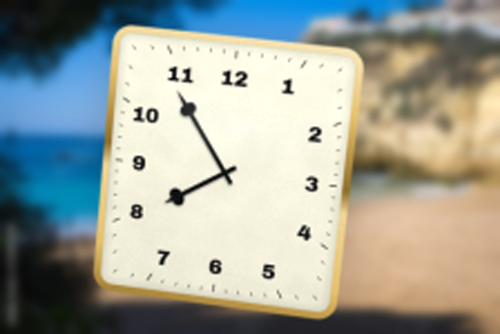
7:54
